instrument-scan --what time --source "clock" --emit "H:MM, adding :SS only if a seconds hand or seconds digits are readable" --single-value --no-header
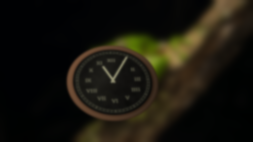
11:05
